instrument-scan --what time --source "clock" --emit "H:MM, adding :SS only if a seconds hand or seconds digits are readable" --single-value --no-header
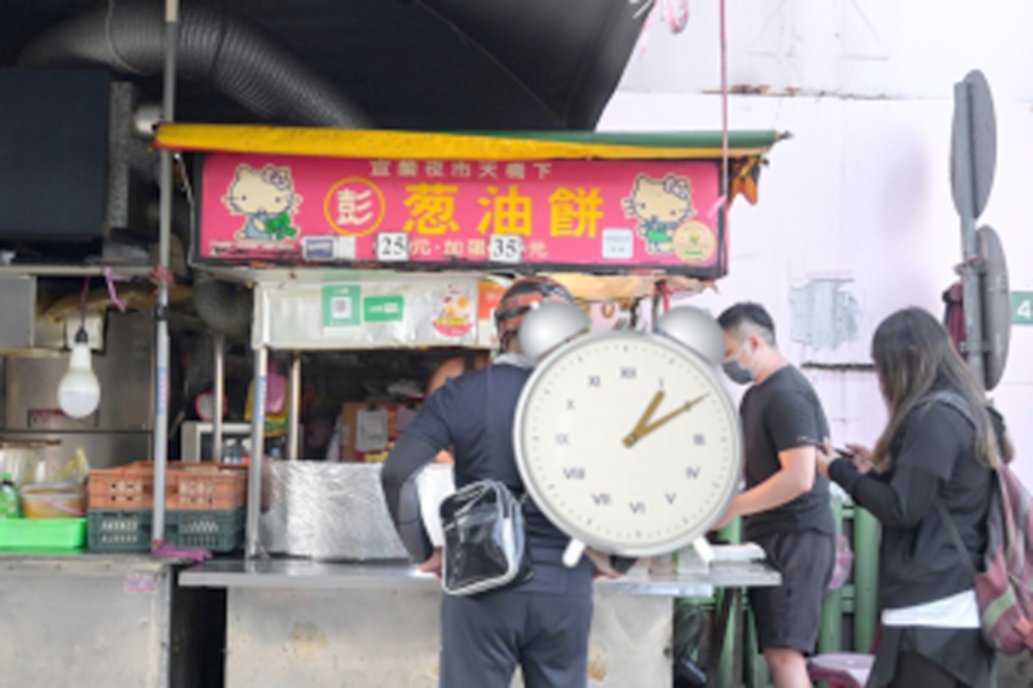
1:10
